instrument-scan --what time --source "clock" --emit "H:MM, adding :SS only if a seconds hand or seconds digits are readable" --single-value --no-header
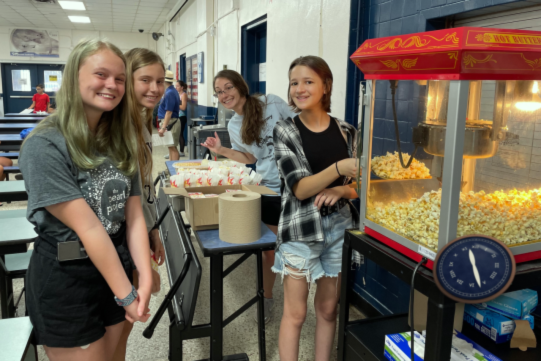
11:27
